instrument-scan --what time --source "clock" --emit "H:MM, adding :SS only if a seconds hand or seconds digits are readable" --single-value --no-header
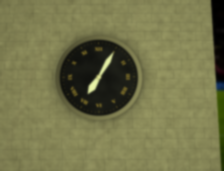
7:05
